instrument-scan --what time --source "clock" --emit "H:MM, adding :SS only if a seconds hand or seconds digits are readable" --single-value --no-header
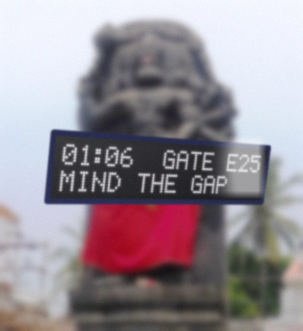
1:06
